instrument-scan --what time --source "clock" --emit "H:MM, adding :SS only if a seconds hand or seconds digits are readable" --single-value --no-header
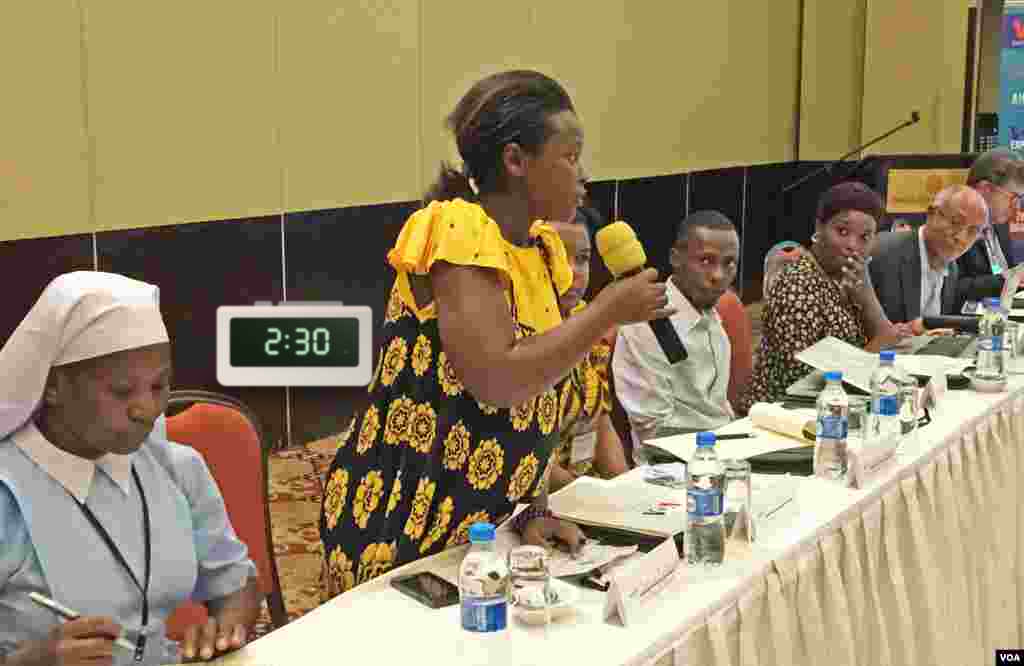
2:30
